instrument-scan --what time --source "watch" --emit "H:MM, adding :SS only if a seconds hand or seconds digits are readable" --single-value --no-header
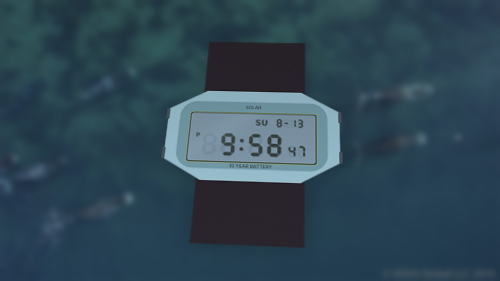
9:58:47
